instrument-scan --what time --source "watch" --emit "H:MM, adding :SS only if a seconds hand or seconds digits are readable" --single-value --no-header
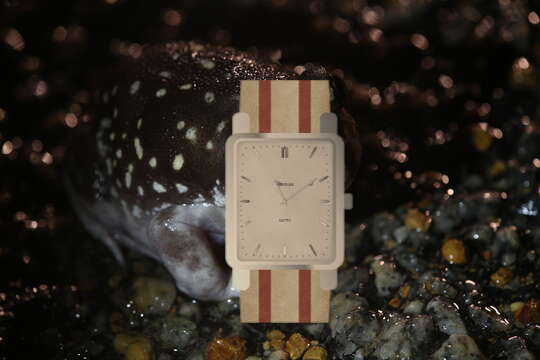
11:09
